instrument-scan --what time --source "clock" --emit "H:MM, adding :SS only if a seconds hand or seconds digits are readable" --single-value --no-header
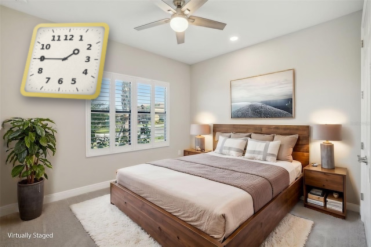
1:45
